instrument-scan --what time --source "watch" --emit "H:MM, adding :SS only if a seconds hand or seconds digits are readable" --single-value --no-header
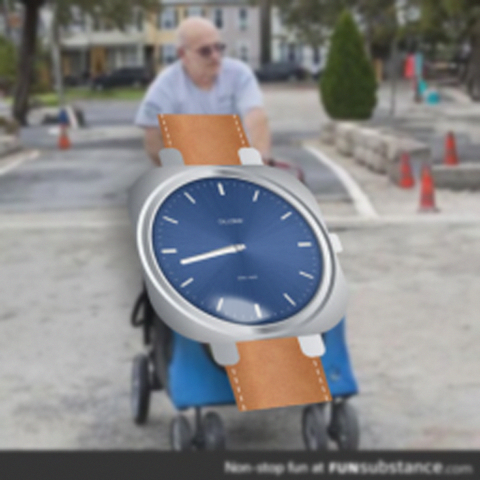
8:43
